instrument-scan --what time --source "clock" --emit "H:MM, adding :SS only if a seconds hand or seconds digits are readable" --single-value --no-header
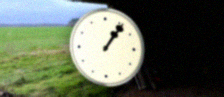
1:06
